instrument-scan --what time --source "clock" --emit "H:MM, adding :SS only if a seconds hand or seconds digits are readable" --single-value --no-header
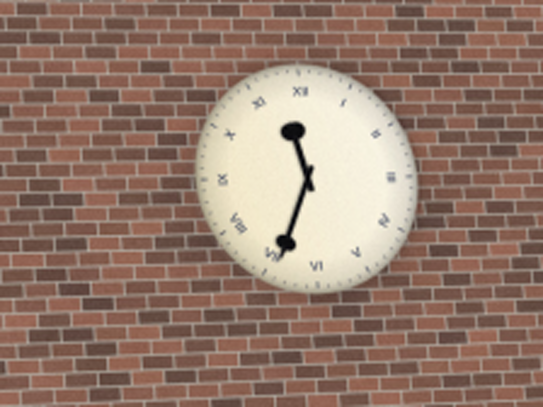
11:34
